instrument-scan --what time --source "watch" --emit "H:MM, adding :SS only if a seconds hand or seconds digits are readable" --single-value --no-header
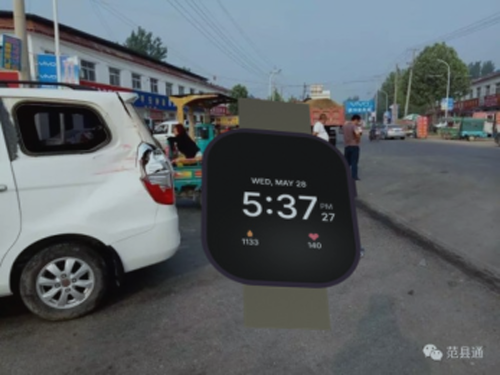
5:37:27
